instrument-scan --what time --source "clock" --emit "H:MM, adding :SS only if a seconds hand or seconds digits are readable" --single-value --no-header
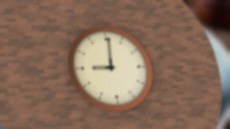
9:01
